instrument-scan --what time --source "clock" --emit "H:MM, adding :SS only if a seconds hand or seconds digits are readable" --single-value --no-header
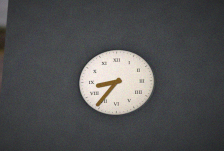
8:36
